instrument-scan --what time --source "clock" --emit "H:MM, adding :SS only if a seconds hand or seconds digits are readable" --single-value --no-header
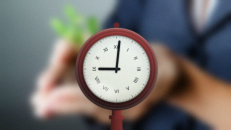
9:01
